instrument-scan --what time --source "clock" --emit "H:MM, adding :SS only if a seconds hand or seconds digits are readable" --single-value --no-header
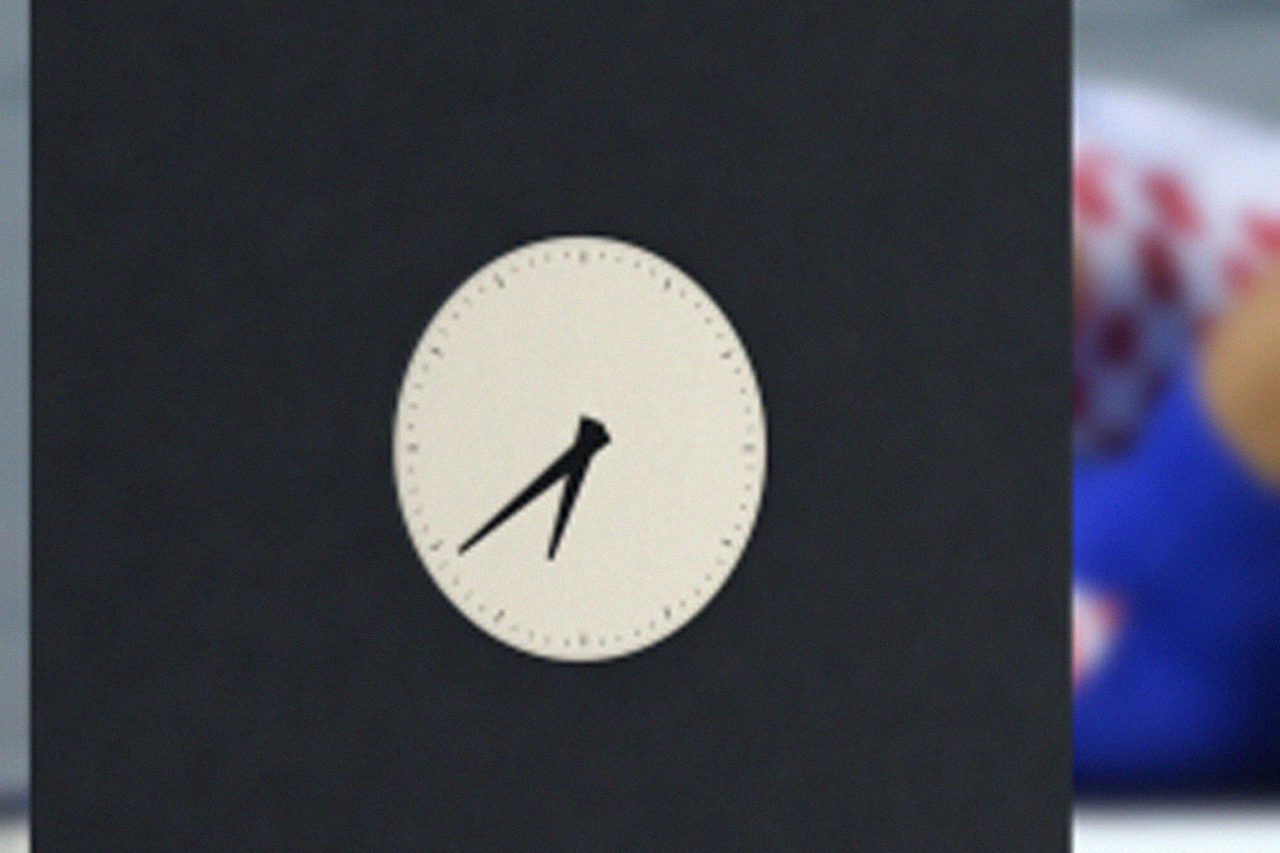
6:39
